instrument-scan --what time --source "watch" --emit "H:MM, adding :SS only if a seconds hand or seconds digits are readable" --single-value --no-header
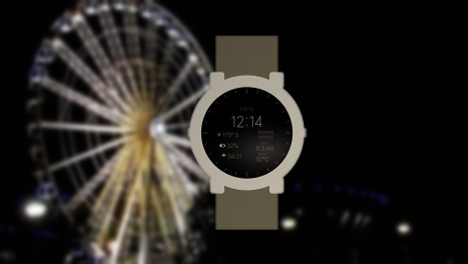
12:14
